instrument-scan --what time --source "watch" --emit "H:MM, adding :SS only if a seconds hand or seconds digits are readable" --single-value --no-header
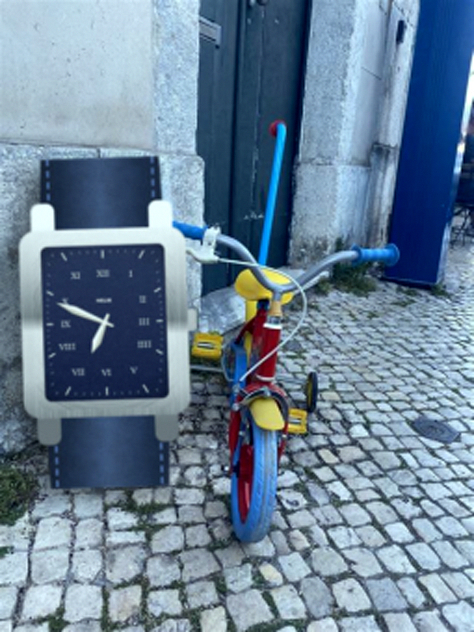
6:49
